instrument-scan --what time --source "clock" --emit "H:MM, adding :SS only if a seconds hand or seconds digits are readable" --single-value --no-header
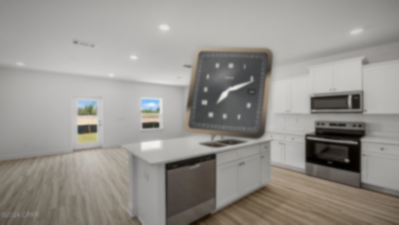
7:11
